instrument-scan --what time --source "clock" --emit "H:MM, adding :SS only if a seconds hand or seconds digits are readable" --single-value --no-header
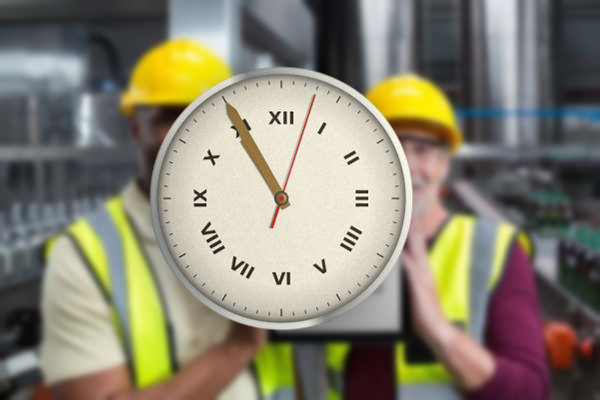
10:55:03
